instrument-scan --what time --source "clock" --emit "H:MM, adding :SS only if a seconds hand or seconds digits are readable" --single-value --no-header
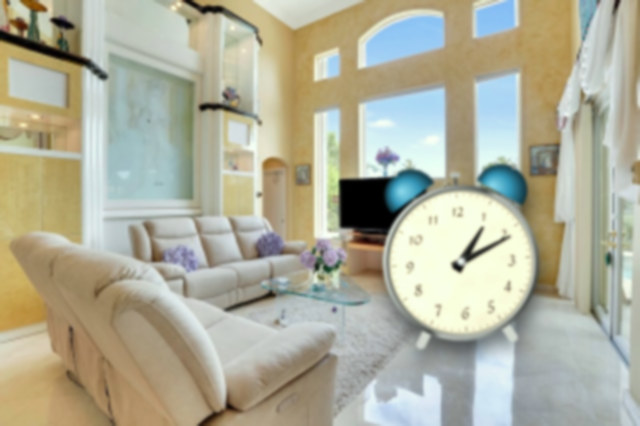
1:11
